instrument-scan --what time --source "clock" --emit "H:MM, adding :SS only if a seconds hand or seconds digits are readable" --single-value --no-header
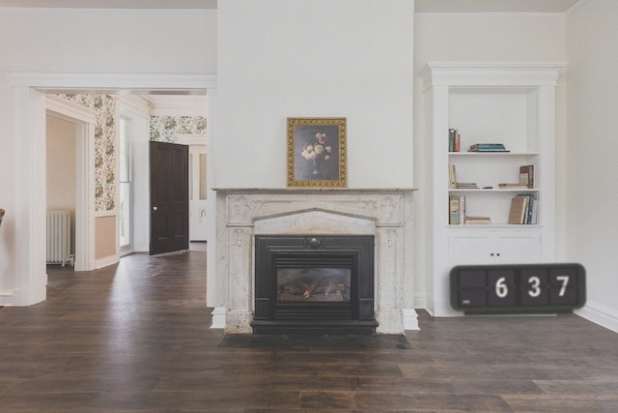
6:37
